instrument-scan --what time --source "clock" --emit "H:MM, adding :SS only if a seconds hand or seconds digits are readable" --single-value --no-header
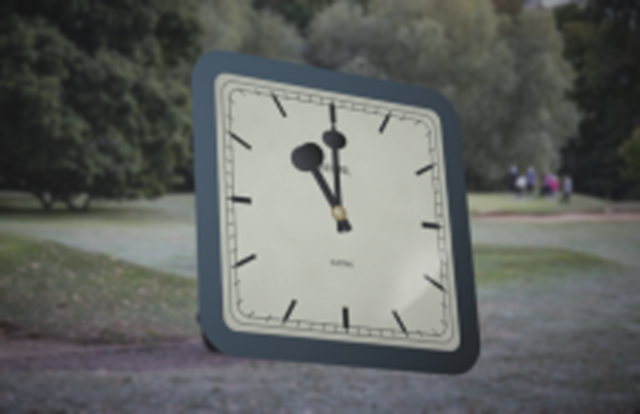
11:00
